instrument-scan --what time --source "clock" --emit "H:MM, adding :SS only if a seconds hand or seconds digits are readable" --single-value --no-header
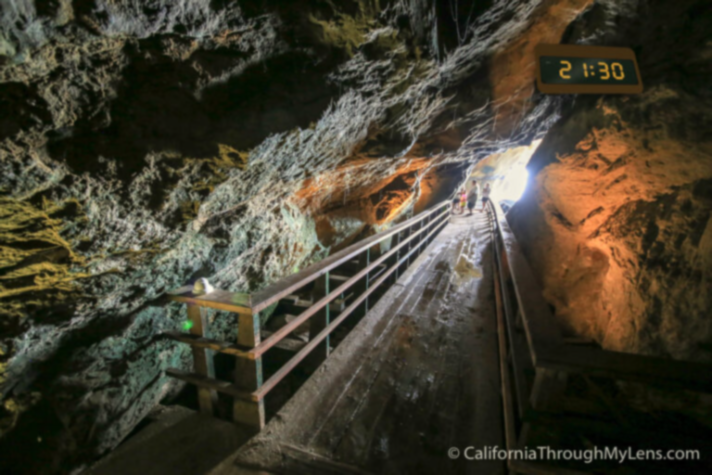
21:30
